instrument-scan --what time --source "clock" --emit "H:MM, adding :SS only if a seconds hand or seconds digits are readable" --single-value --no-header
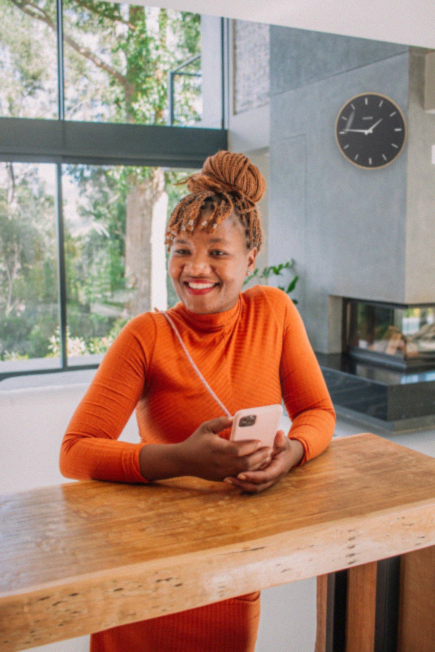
1:46
